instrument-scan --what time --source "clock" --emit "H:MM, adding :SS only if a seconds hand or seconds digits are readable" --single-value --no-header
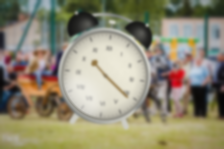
10:21
